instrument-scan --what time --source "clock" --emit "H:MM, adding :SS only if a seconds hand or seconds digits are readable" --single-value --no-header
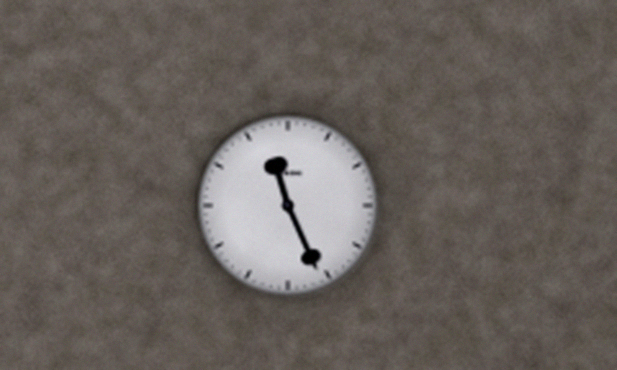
11:26
